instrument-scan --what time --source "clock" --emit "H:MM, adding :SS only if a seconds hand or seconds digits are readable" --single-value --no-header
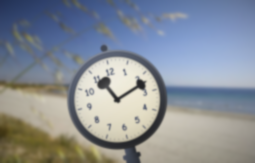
11:12
